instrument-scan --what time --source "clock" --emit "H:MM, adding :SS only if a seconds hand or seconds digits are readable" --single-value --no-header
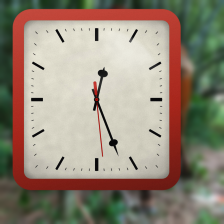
12:26:29
